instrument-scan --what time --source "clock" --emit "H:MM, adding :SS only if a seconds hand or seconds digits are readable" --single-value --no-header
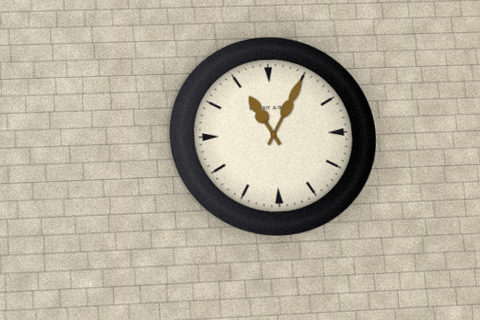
11:05
